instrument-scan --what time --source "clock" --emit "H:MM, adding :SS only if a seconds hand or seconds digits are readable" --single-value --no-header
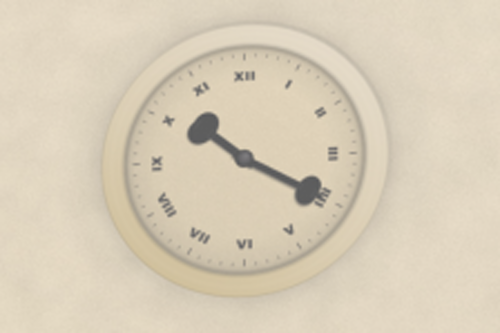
10:20
